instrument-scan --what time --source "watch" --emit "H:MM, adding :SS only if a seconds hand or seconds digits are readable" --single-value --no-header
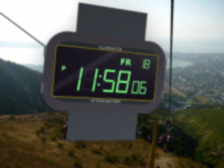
11:58:06
